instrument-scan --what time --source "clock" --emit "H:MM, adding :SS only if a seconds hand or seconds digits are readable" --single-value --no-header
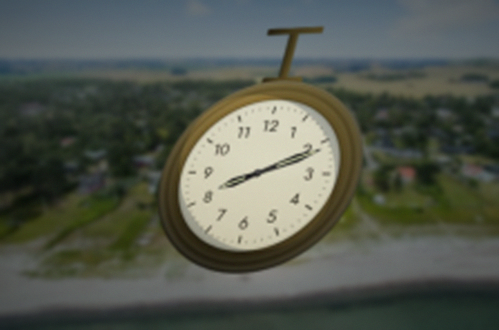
8:11
